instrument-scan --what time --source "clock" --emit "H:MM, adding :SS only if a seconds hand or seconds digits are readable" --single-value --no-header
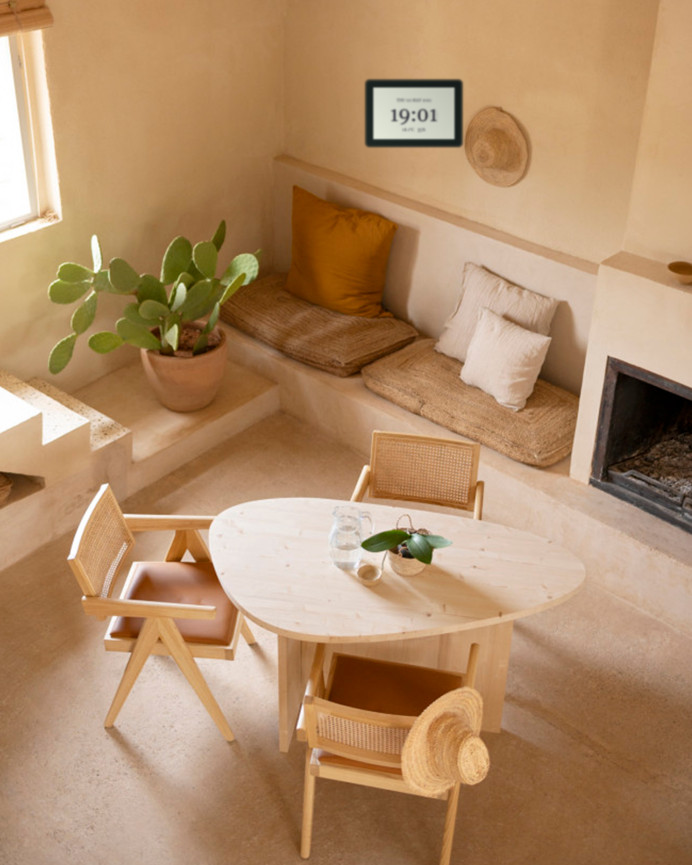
19:01
